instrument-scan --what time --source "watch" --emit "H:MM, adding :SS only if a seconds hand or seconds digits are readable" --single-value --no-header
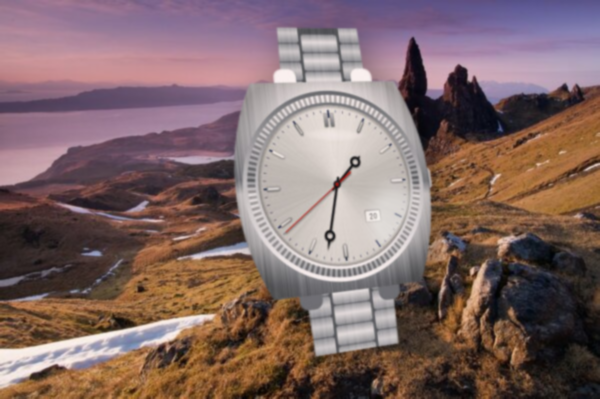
1:32:39
